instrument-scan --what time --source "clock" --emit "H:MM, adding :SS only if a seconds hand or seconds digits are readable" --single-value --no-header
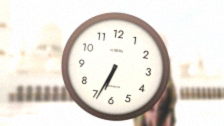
6:34
